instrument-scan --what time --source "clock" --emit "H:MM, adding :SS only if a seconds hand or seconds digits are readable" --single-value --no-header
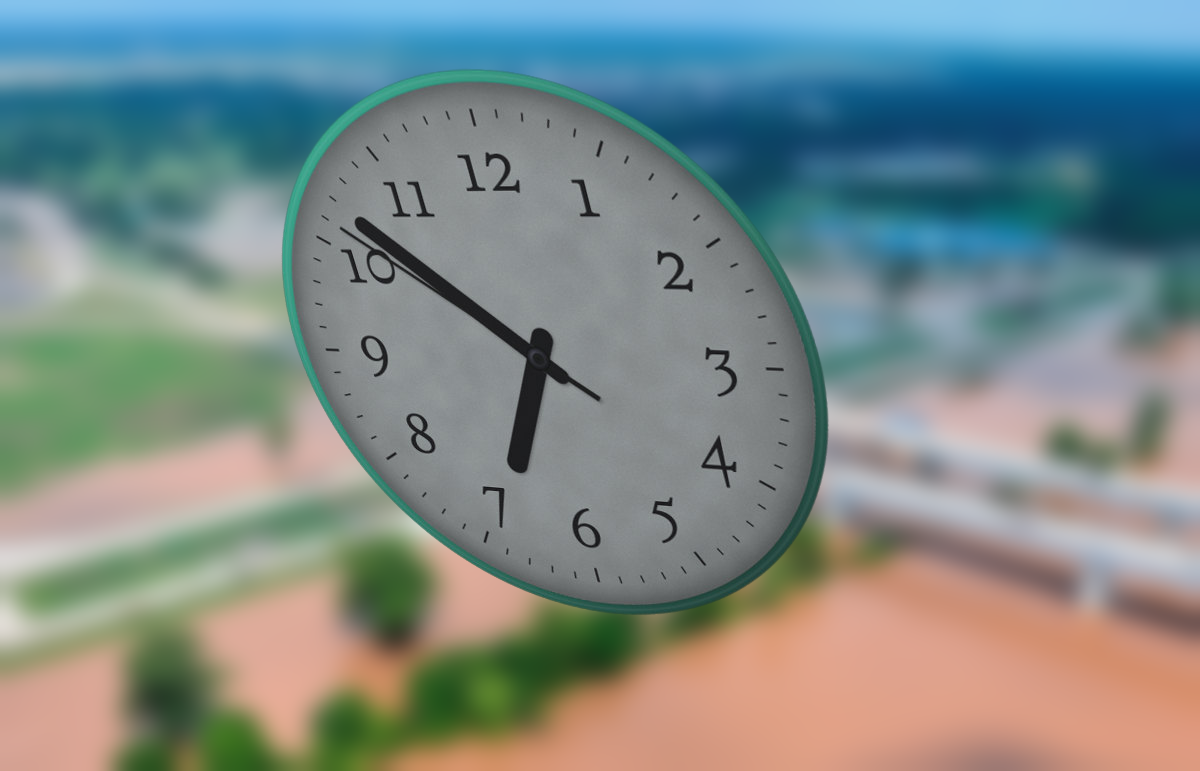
6:51:51
